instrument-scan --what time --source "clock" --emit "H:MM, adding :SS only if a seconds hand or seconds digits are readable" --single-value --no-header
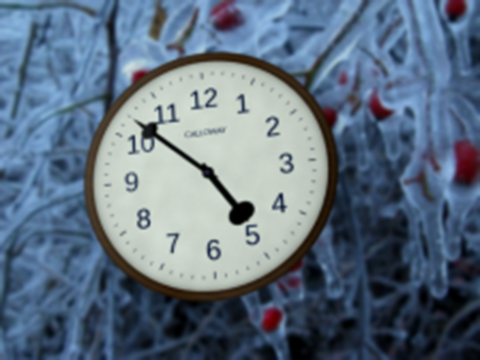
4:52
